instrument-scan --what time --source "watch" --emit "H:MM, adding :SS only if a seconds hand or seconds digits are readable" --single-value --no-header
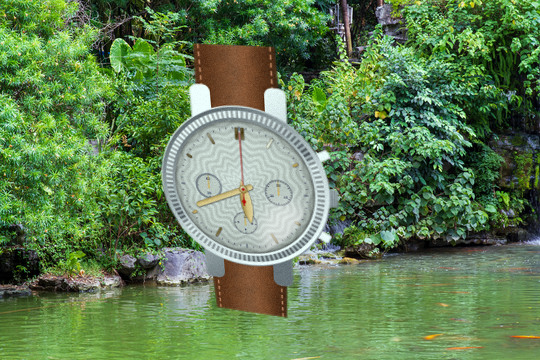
5:41
